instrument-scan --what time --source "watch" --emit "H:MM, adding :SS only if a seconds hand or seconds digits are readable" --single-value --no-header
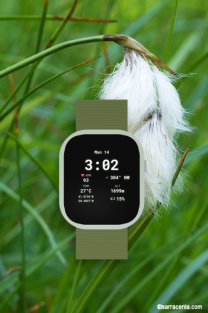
3:02
